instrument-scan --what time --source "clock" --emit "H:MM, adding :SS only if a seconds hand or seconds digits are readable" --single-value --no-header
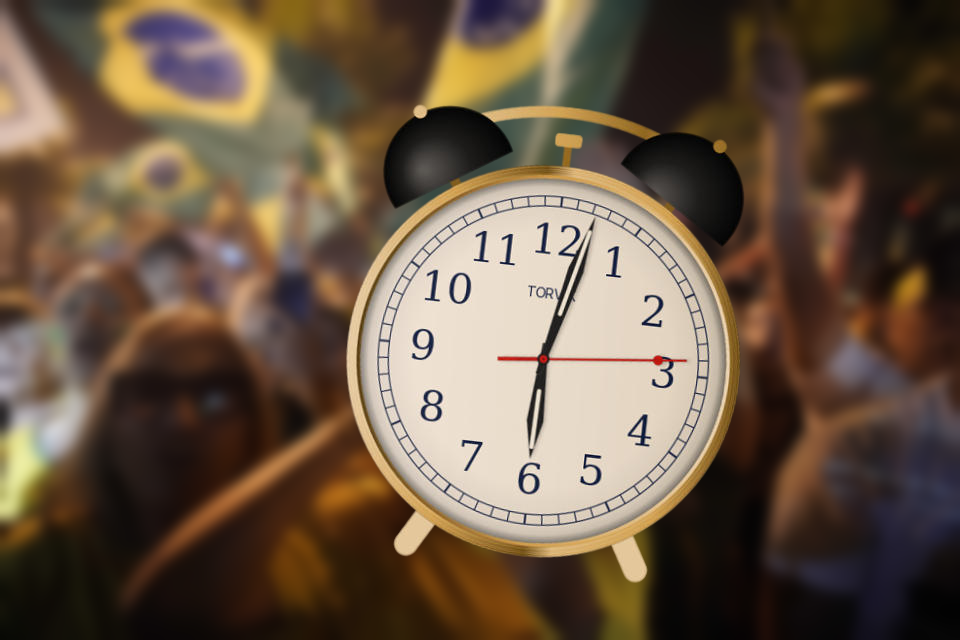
6:02:14
